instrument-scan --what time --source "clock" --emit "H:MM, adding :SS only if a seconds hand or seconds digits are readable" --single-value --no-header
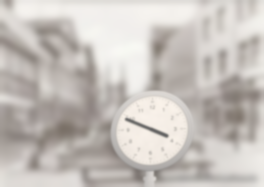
3:49
